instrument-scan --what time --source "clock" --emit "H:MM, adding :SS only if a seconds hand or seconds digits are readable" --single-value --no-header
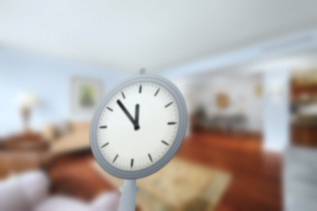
11:53
